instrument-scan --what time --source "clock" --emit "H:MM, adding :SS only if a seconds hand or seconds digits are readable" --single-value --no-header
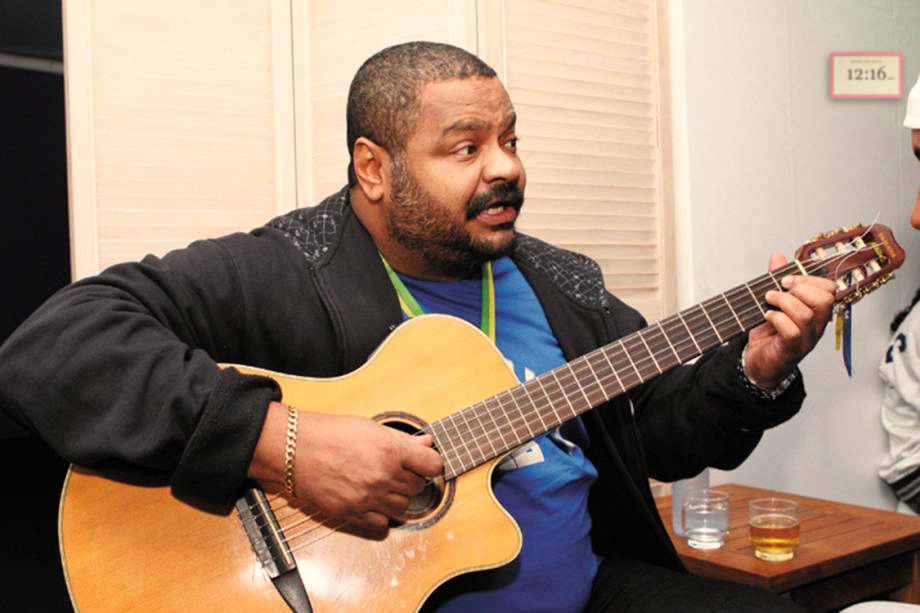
12:16
